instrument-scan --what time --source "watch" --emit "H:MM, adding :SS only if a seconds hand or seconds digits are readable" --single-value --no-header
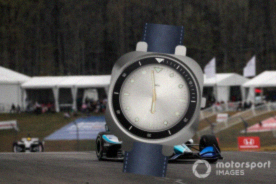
5:58
